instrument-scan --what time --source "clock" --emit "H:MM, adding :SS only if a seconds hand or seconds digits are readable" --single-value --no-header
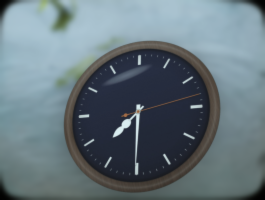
7:30:13
